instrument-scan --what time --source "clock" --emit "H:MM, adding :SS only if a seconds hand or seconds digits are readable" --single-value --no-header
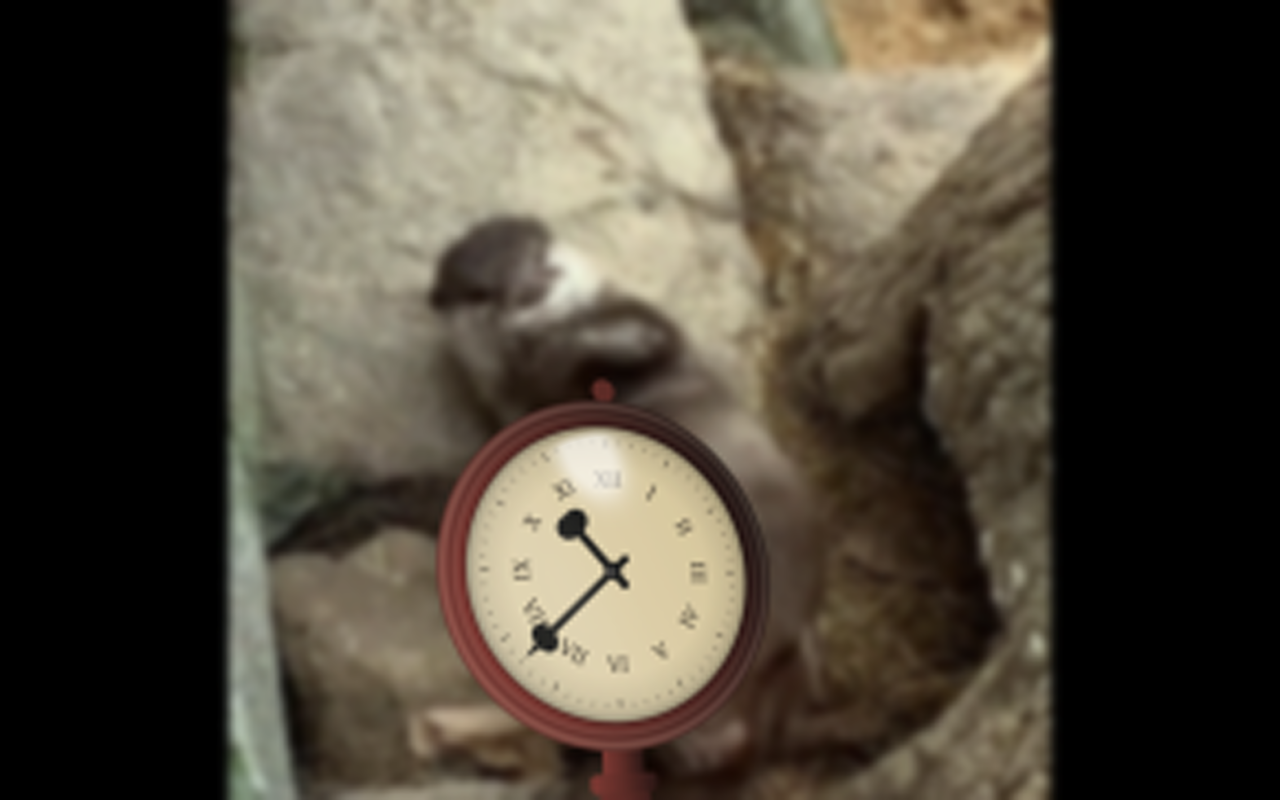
10:38
